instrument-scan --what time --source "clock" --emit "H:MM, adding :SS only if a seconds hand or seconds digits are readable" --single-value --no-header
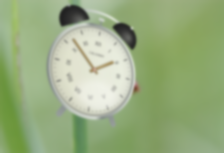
1:52
